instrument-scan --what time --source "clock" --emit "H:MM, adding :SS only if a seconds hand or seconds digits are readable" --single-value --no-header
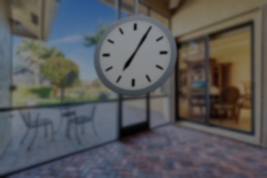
7:05
